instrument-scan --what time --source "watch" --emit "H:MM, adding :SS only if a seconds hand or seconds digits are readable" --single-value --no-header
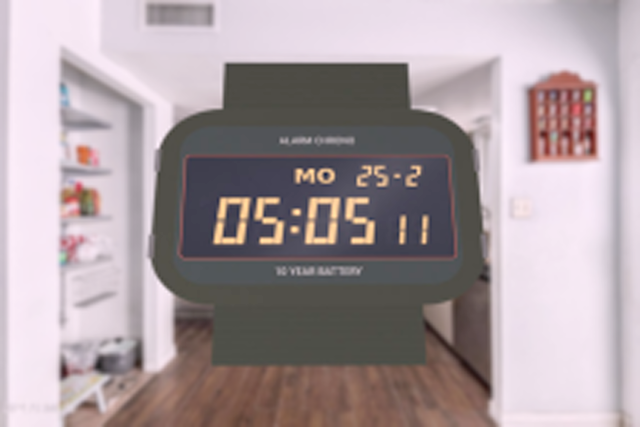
5:05:11
